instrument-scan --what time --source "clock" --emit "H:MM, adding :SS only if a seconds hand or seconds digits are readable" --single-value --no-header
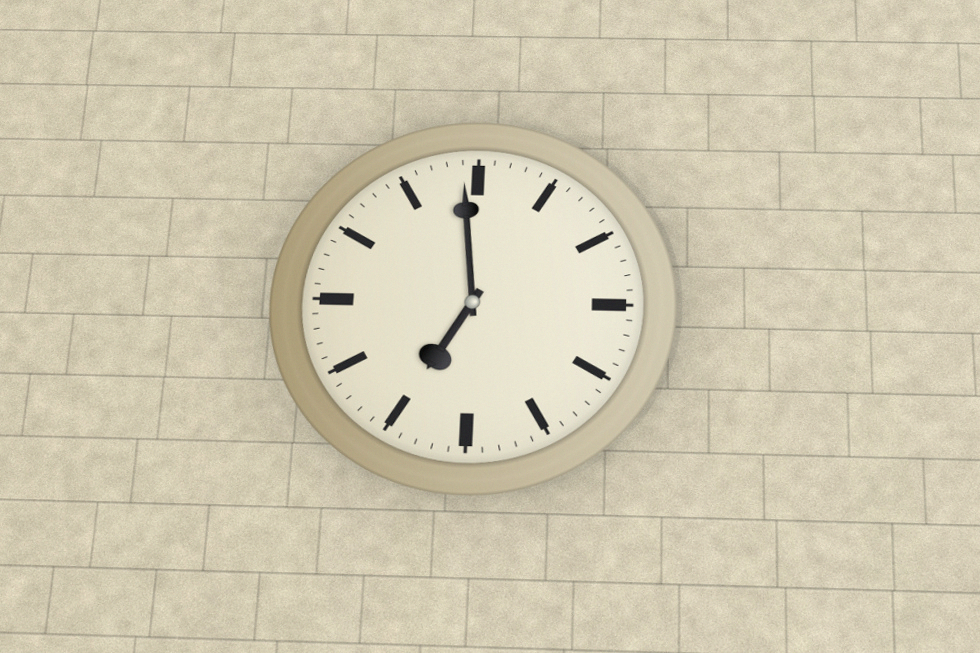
6:59
